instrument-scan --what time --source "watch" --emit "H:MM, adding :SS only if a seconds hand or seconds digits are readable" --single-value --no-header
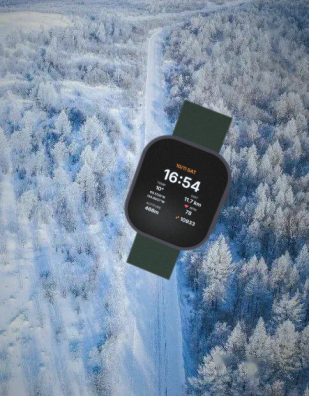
16:54
